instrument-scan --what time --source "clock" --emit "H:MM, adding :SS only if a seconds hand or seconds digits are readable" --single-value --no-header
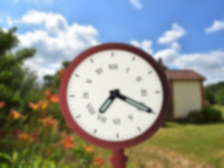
7:20
